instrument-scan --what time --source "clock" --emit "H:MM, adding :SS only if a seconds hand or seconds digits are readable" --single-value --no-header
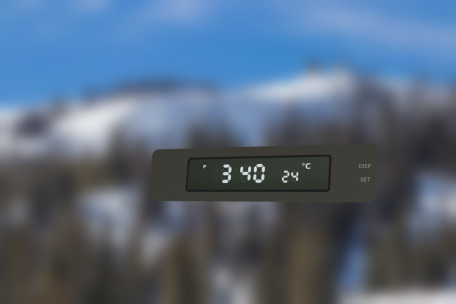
3:40
